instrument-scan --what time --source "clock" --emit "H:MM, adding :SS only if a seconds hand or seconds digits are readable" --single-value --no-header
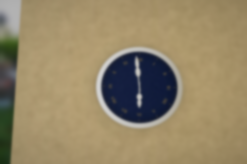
5:59
